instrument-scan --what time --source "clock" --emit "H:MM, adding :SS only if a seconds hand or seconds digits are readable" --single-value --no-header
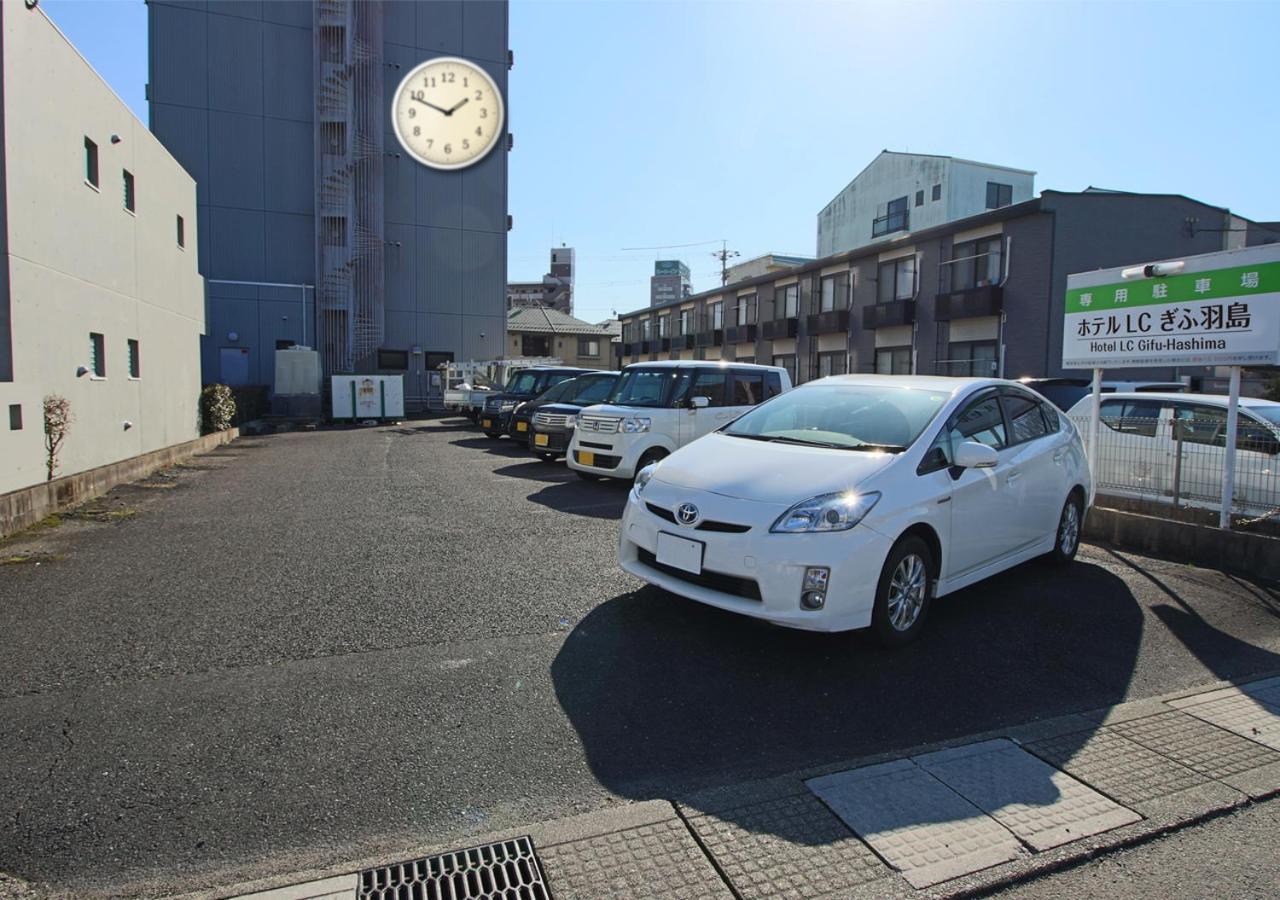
1:49
